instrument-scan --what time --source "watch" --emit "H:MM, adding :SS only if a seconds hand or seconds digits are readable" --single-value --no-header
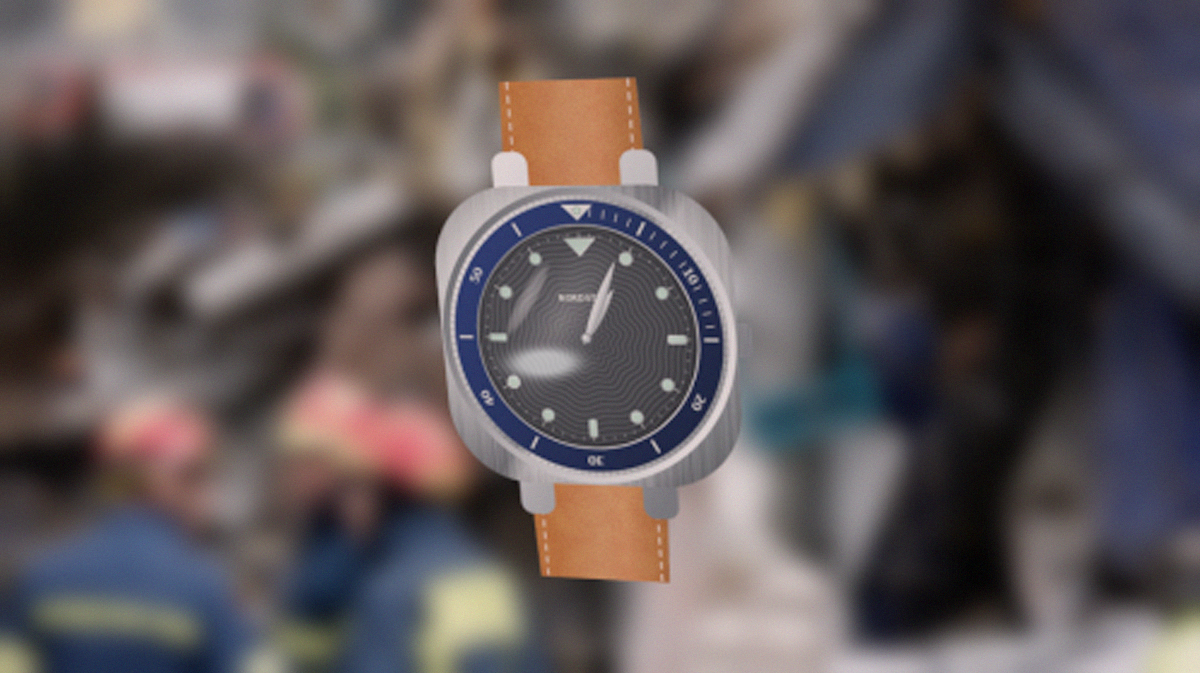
1:04
